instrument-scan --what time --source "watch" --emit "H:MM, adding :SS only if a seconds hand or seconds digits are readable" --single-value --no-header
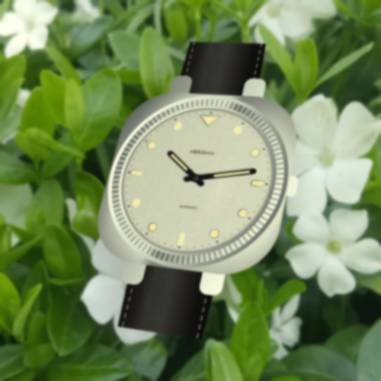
10:13
